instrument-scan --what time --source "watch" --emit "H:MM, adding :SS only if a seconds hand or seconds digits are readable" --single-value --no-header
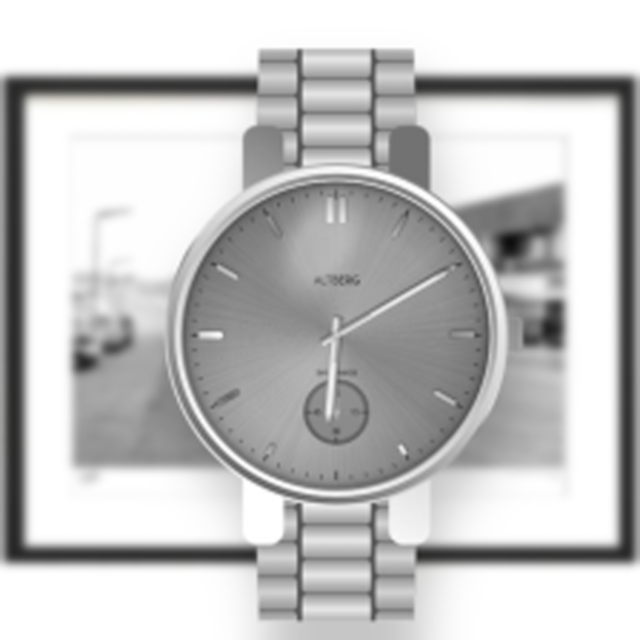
6:10
